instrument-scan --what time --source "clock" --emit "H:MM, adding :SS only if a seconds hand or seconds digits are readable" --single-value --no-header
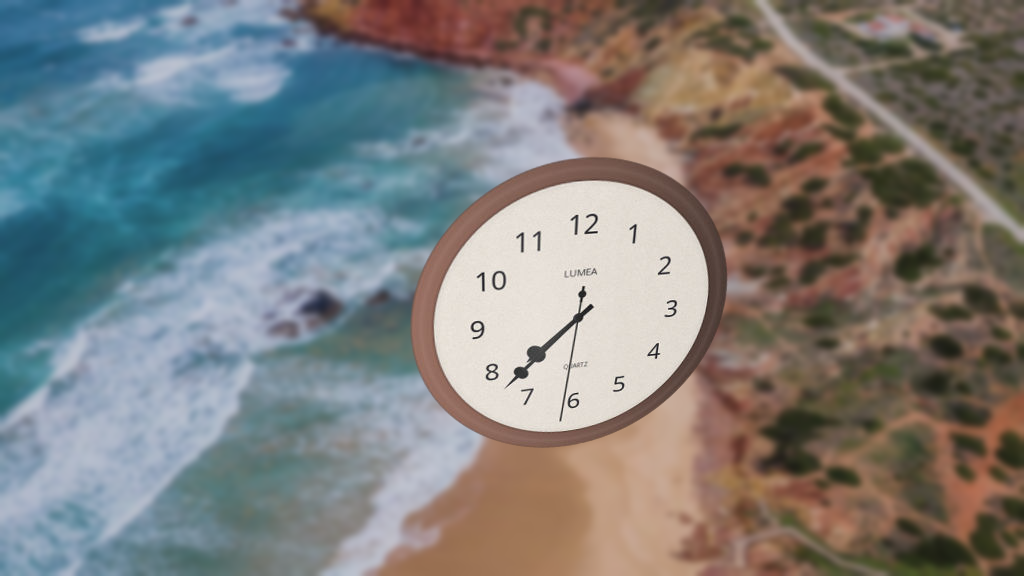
7:37:31
